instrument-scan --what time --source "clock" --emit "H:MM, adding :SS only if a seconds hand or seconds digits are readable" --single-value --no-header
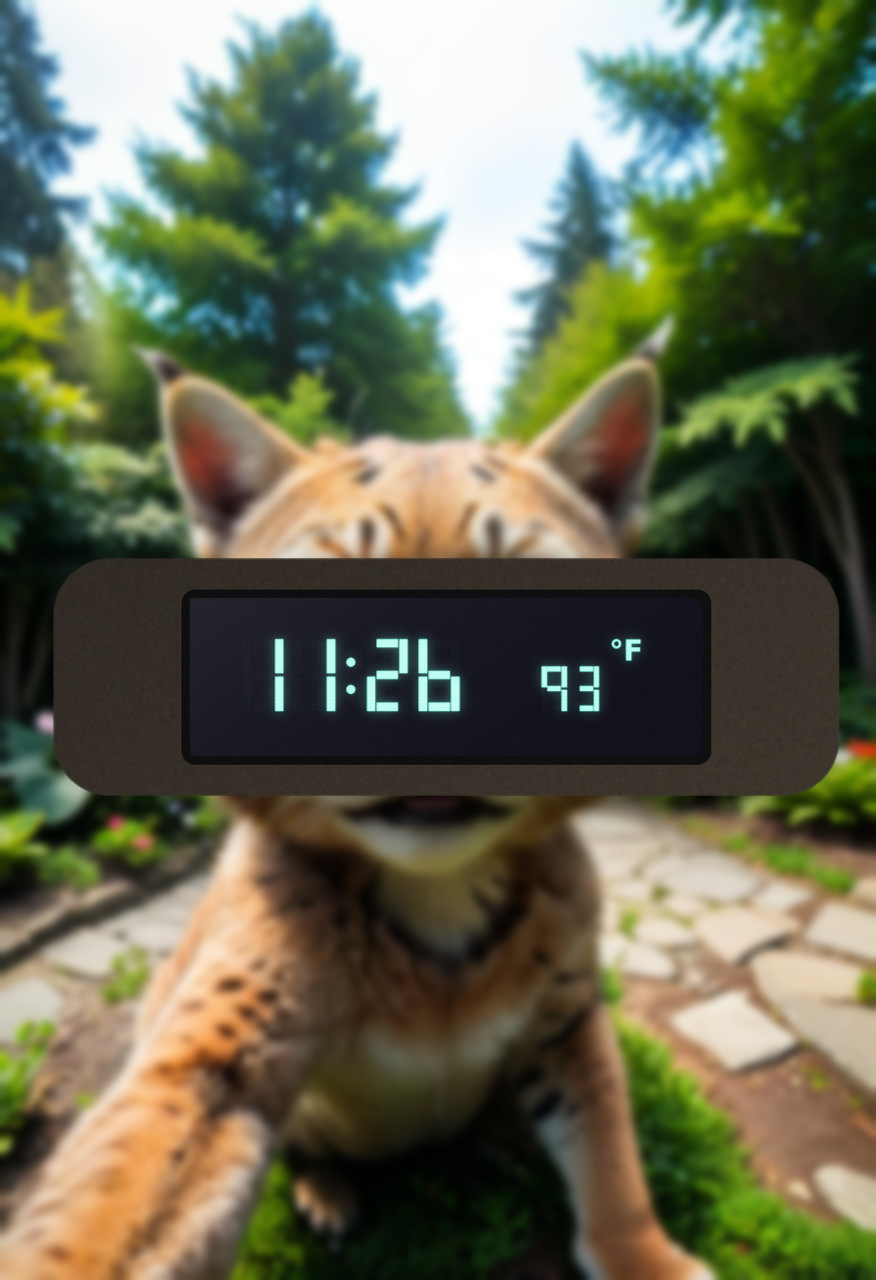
11:26
